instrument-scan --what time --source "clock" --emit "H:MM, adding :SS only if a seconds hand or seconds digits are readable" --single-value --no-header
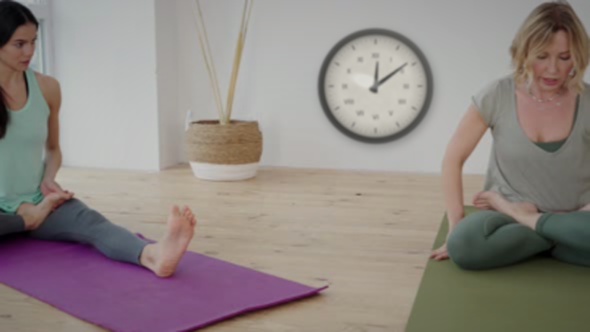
12:09
